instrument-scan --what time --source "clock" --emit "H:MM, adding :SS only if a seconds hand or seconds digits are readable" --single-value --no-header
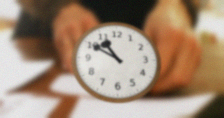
10:50
